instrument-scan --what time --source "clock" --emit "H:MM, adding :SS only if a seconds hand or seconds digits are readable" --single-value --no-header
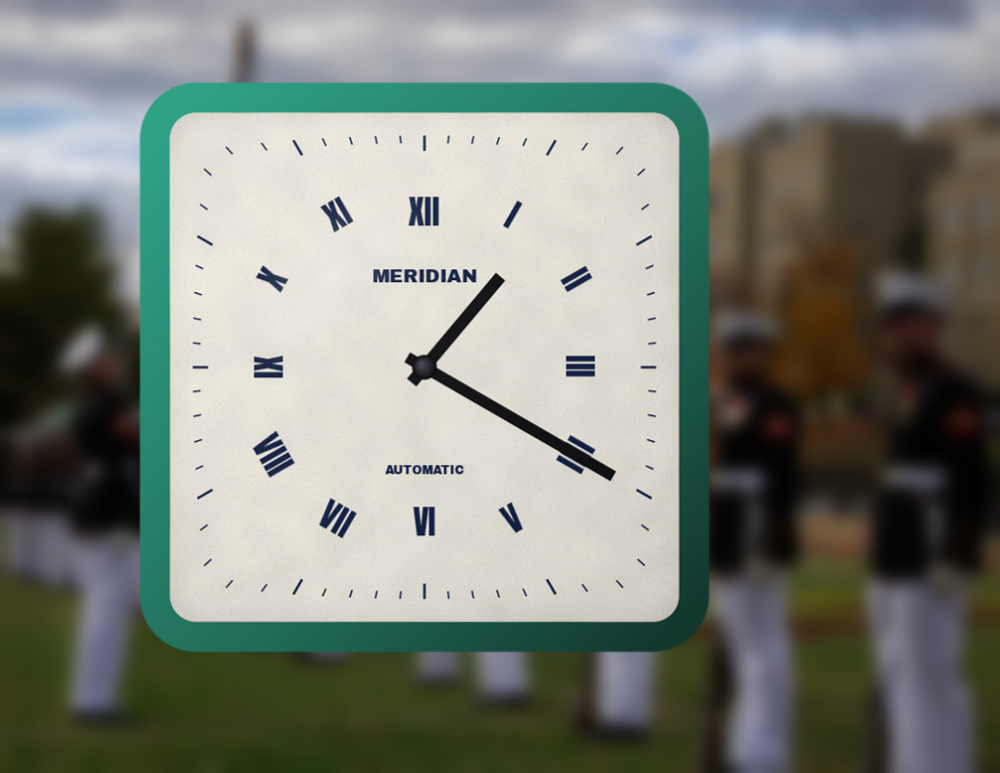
1:20
